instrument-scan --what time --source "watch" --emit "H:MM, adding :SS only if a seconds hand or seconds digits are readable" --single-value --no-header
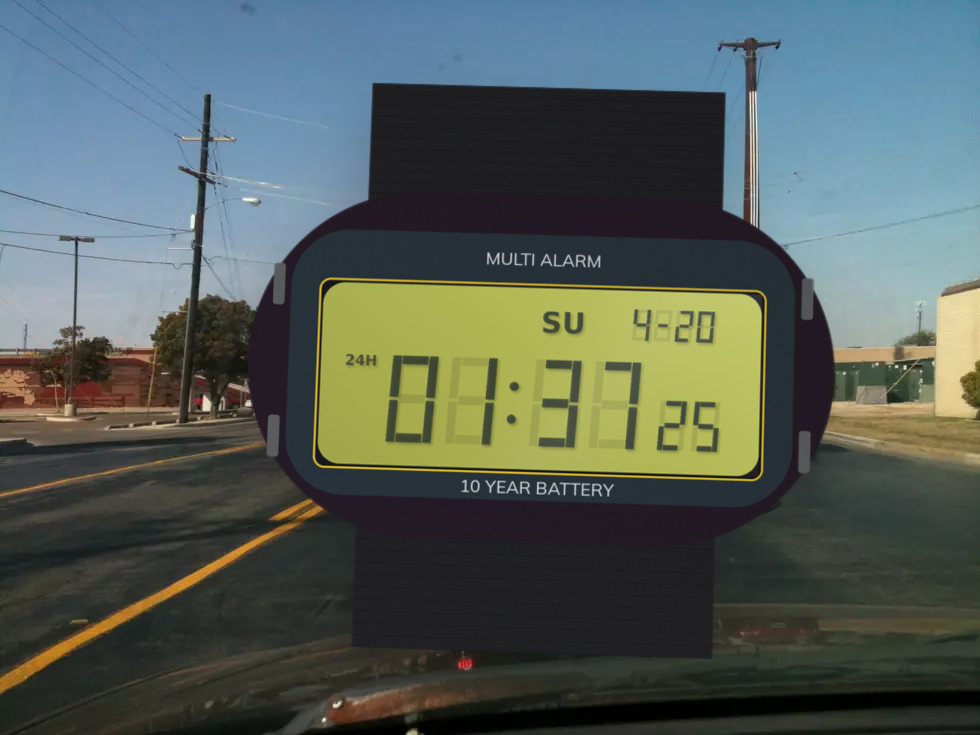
1:37:25
